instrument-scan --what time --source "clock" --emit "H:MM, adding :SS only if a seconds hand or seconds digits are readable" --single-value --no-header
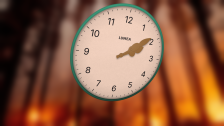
2:09
